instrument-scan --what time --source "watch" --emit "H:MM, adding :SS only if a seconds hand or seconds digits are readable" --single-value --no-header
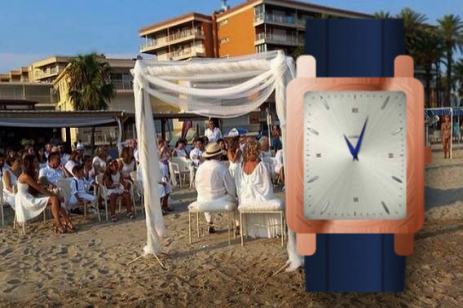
11:03
